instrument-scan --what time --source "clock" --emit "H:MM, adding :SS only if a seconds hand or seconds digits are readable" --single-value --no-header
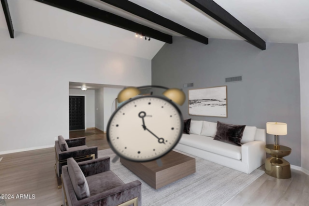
11:21
